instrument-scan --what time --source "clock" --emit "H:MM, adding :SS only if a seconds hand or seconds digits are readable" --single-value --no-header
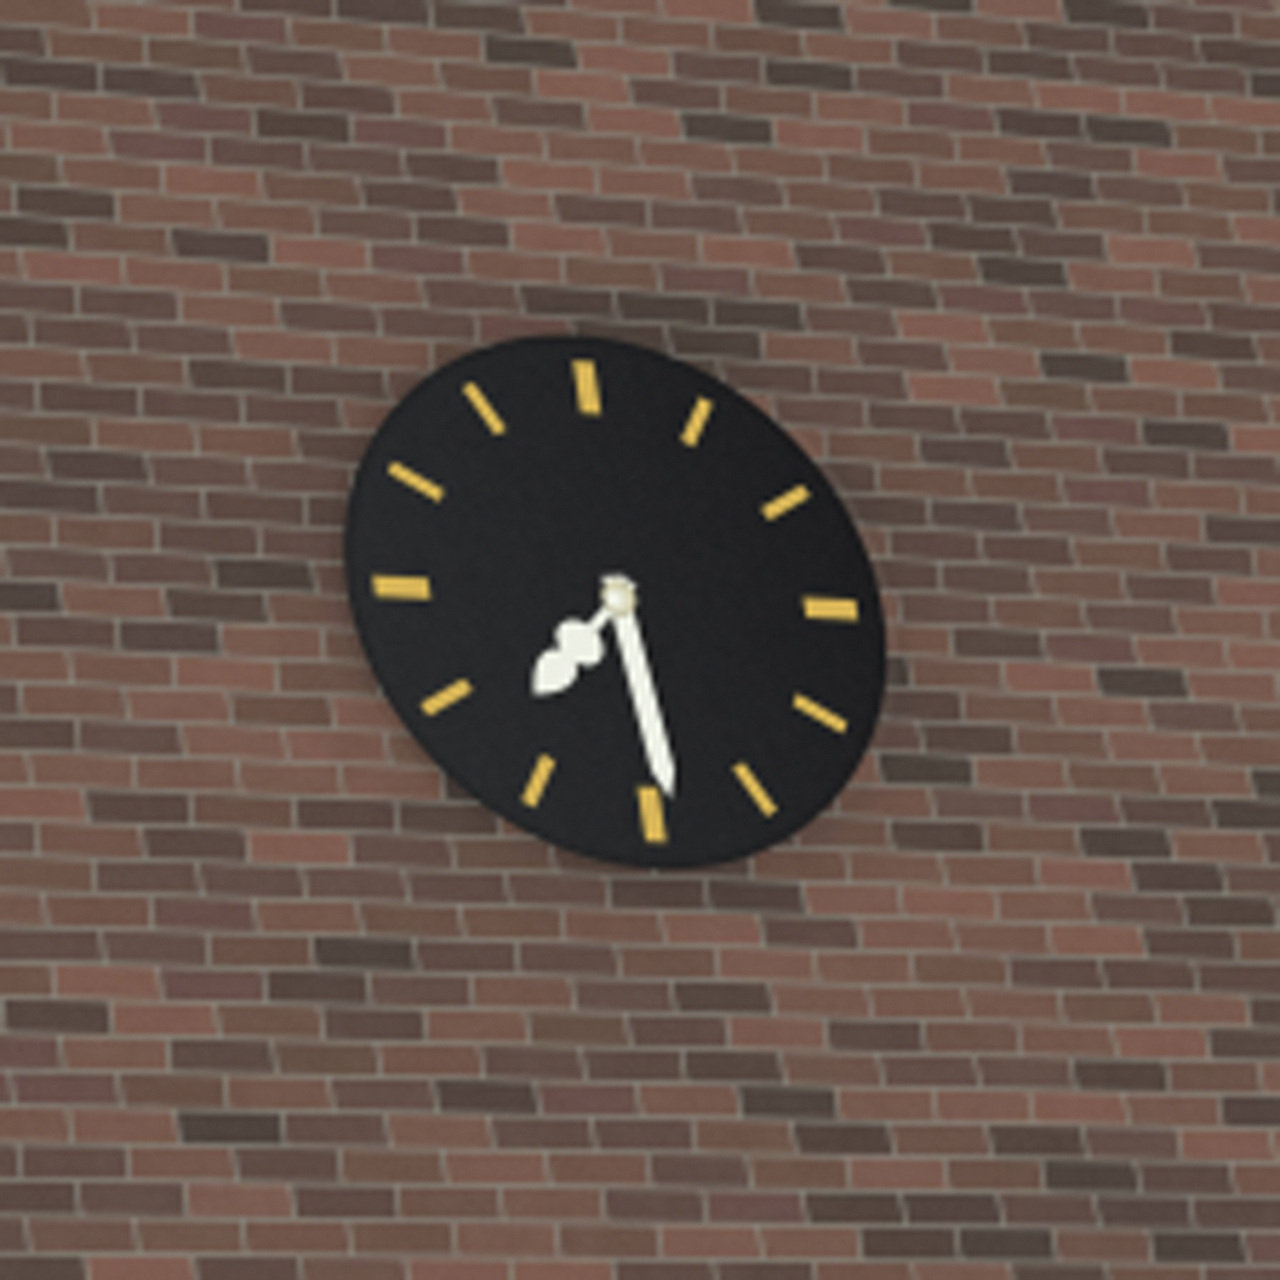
7:29
